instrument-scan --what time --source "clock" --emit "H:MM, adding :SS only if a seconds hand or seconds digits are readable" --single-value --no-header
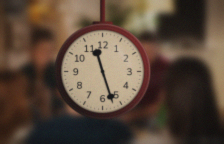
11:27
